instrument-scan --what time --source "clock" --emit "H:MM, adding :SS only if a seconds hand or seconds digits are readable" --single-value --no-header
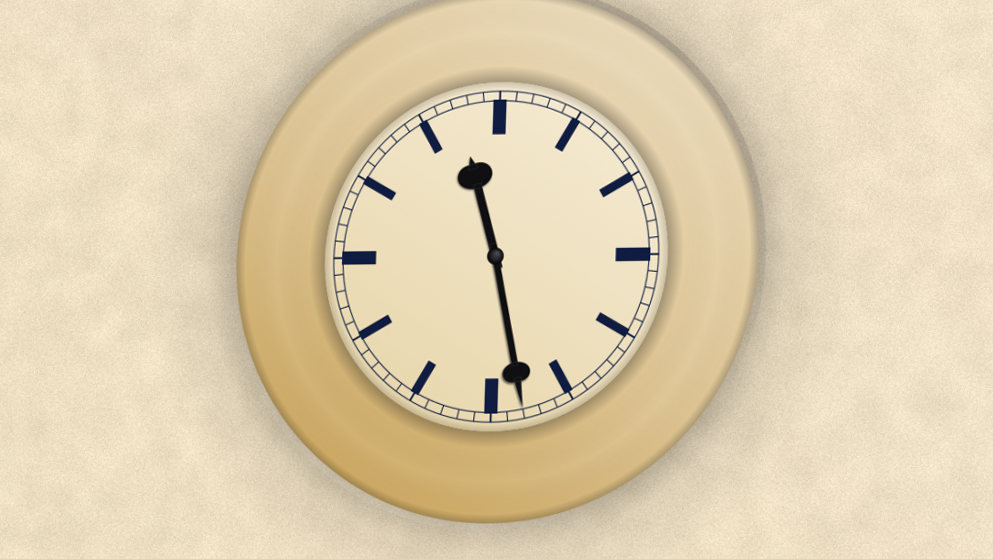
11:28
